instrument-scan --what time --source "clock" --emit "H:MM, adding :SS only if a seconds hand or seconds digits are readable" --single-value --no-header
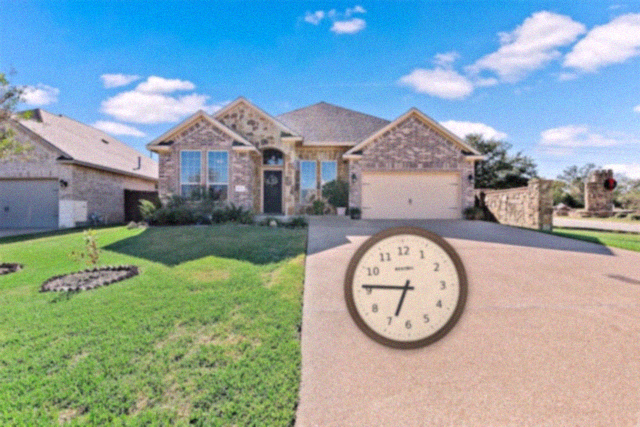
6:46
